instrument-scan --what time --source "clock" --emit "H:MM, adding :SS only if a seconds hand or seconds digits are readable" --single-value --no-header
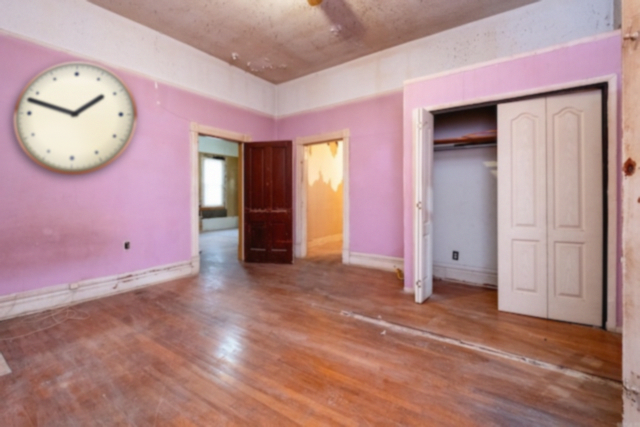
1:48
